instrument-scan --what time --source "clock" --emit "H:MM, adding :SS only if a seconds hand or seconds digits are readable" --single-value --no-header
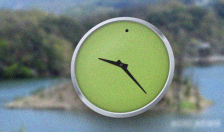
9:22
